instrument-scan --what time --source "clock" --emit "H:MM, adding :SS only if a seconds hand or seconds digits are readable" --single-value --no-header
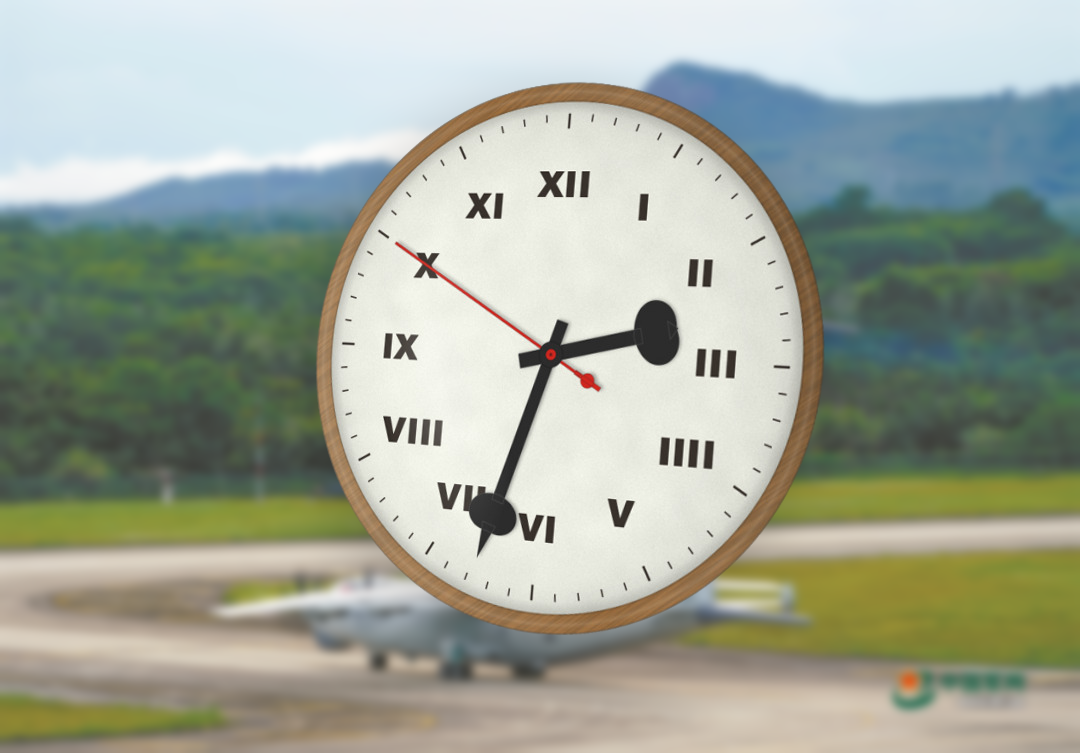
2:32:50
